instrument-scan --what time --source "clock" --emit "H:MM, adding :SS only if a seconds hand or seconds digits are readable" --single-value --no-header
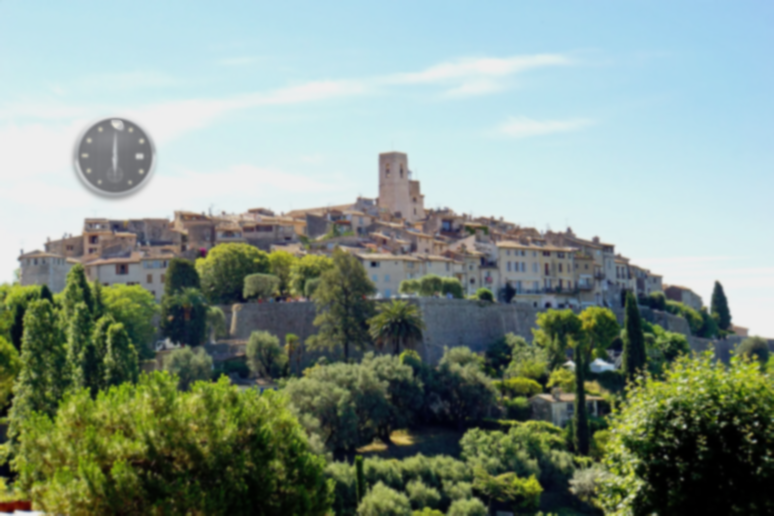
6:00
